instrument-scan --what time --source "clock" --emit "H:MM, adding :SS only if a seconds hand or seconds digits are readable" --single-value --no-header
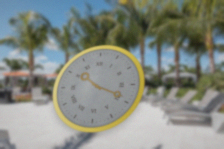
10:19
